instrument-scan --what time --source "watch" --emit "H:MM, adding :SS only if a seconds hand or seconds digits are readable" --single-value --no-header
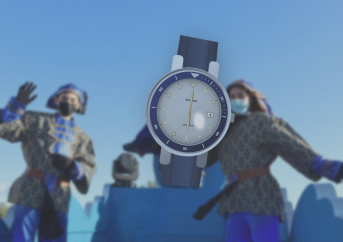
6:00
